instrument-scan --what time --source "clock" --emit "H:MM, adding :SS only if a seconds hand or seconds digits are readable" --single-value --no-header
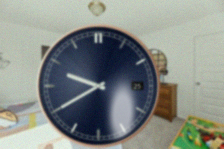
9:40
